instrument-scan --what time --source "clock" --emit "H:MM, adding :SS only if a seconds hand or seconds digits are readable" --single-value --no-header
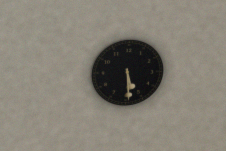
5:29
